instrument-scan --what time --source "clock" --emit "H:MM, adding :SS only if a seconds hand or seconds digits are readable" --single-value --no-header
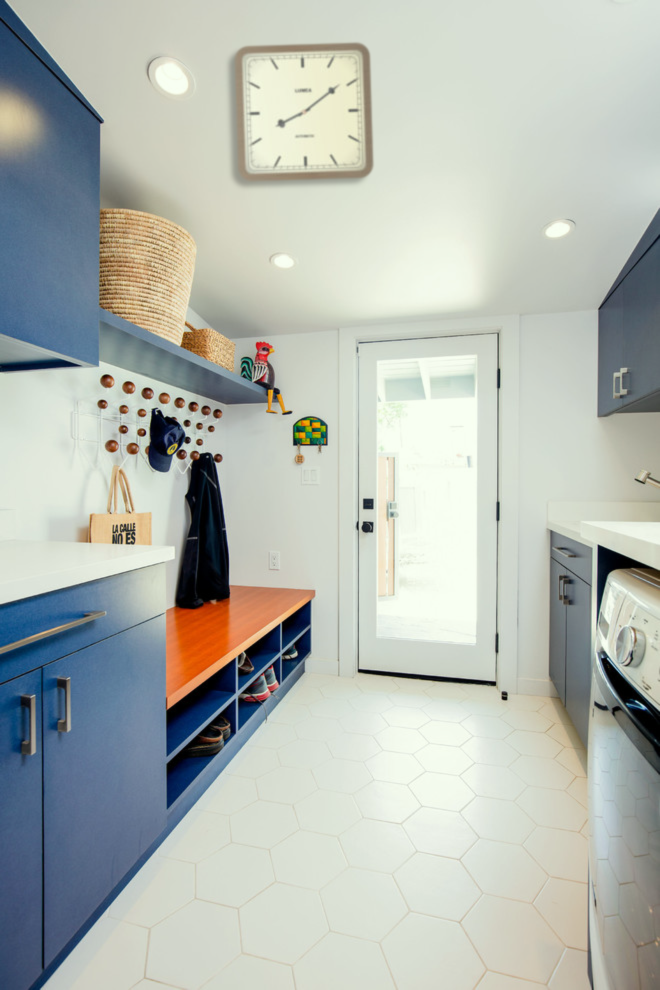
8:09
